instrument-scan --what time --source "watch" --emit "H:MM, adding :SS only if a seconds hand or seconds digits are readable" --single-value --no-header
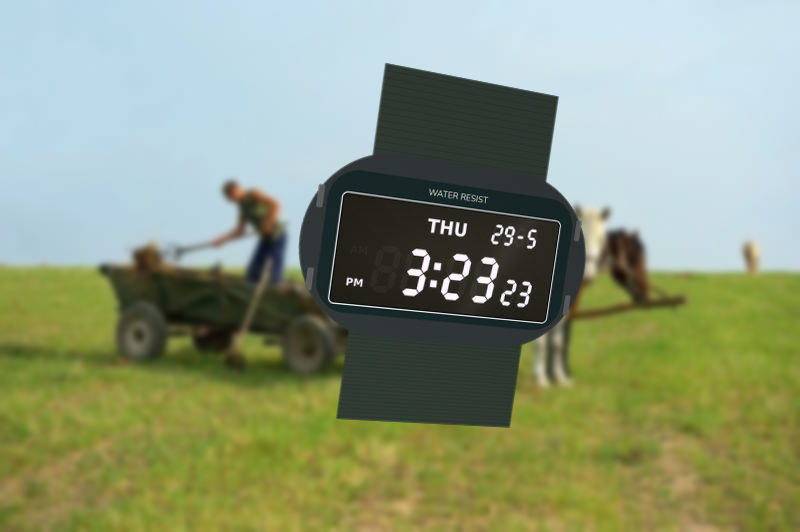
3:23:23
